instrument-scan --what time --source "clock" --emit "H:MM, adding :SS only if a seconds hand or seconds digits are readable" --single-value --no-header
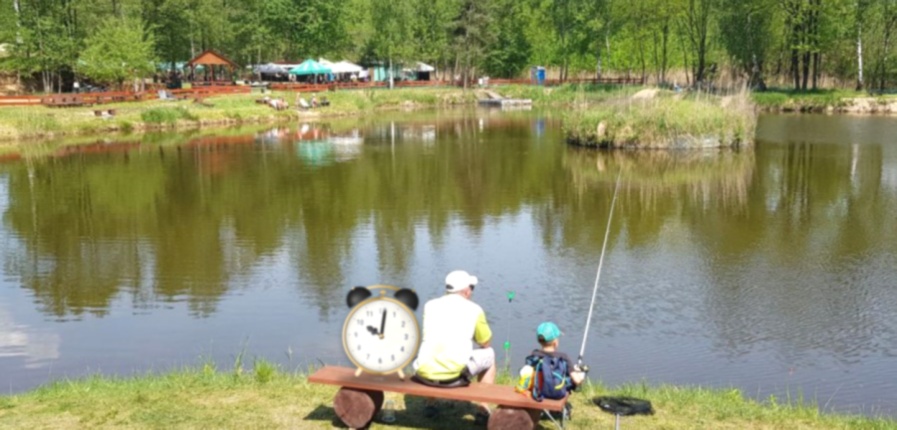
10:01
